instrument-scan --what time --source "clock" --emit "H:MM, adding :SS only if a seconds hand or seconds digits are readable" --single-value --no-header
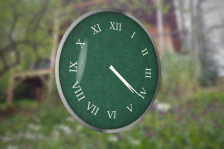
4:21
